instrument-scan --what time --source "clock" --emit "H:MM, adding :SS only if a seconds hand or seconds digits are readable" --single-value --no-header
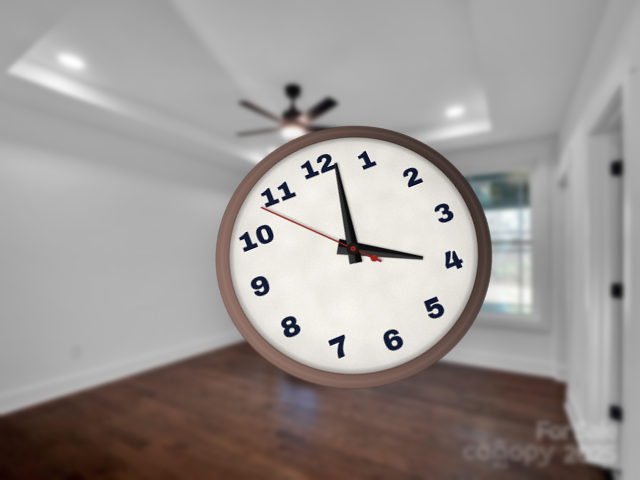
4:01:53
